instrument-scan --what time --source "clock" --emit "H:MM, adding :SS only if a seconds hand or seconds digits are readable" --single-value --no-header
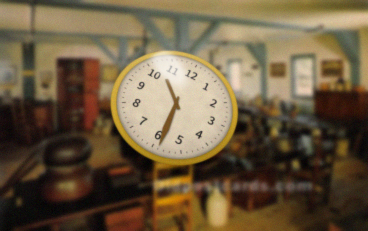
10:29
